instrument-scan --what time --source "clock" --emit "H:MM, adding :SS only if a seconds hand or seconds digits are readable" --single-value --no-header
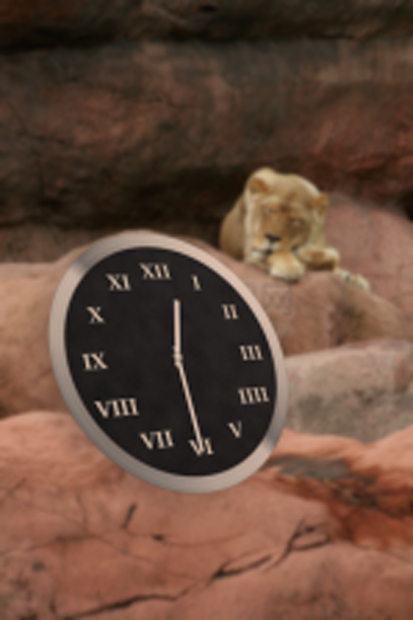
12:30
